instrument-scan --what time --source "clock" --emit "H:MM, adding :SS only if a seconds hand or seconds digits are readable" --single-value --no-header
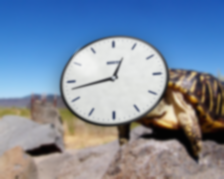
12:43
